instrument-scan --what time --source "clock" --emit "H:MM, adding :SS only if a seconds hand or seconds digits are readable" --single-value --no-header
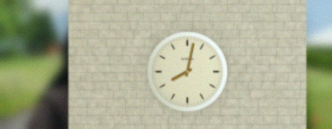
8:02
